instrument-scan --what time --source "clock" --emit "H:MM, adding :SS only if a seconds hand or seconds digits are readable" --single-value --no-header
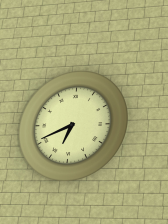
6:41
